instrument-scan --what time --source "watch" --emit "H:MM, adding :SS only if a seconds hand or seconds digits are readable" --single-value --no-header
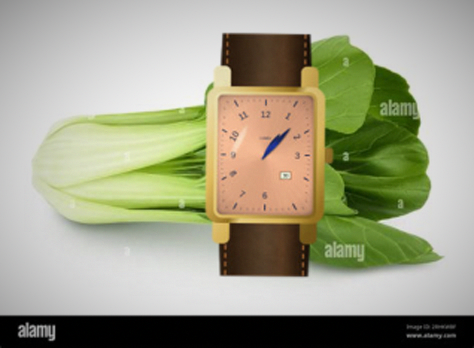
1:07
